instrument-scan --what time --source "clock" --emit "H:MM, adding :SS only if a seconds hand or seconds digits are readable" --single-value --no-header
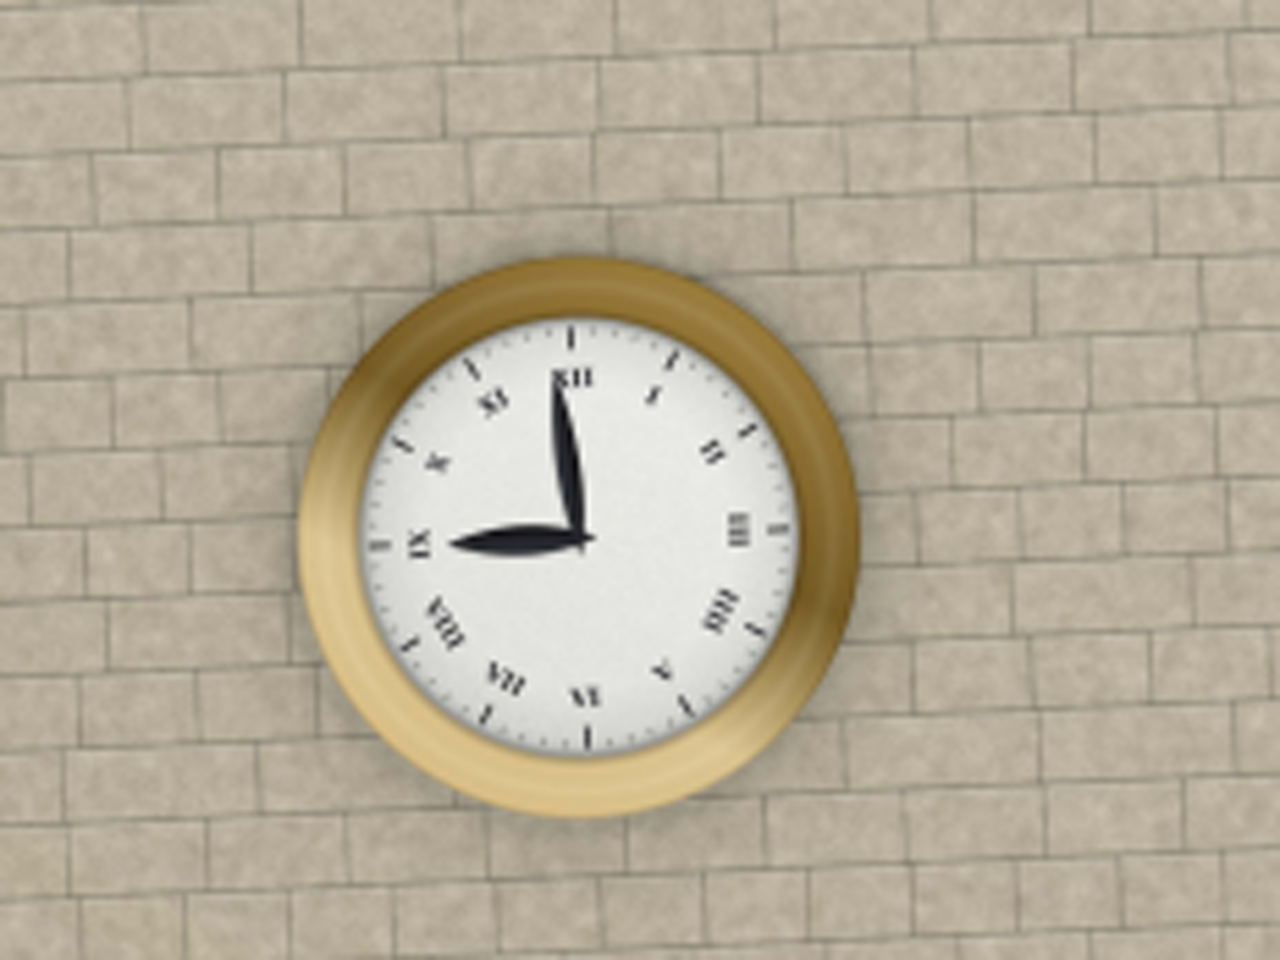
8:59
